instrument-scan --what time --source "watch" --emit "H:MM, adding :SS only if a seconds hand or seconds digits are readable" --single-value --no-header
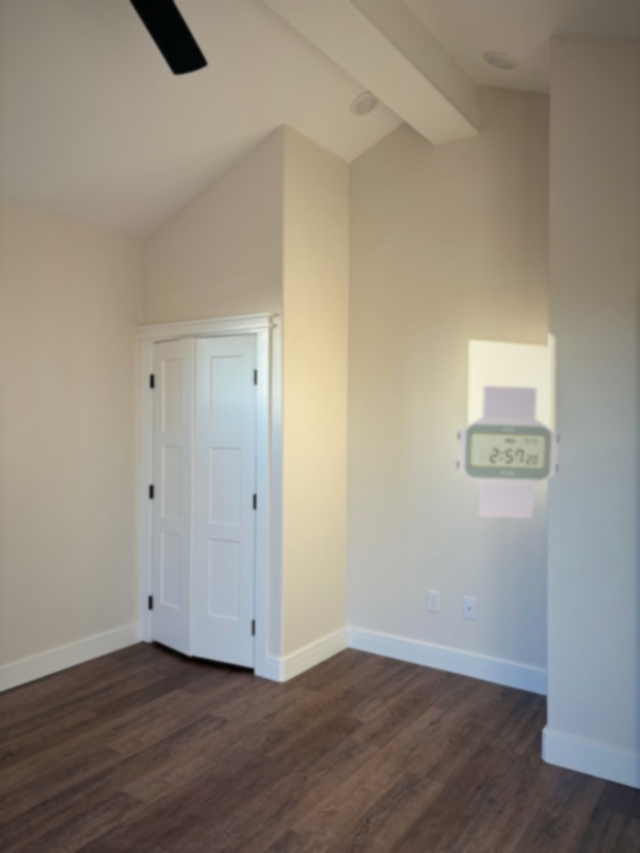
2:57
